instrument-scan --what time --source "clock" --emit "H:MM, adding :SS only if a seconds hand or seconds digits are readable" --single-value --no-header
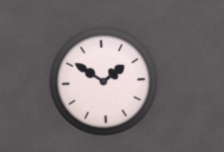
1:51
